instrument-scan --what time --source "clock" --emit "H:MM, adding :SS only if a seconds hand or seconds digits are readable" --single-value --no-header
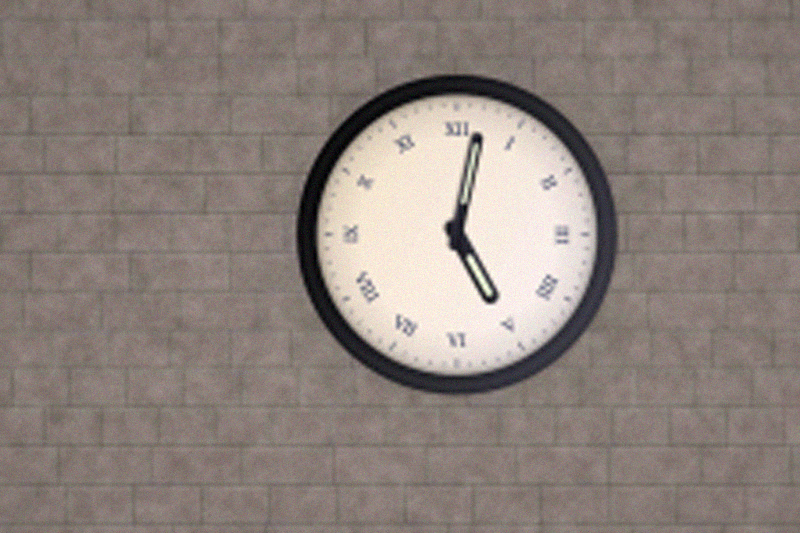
5:02
